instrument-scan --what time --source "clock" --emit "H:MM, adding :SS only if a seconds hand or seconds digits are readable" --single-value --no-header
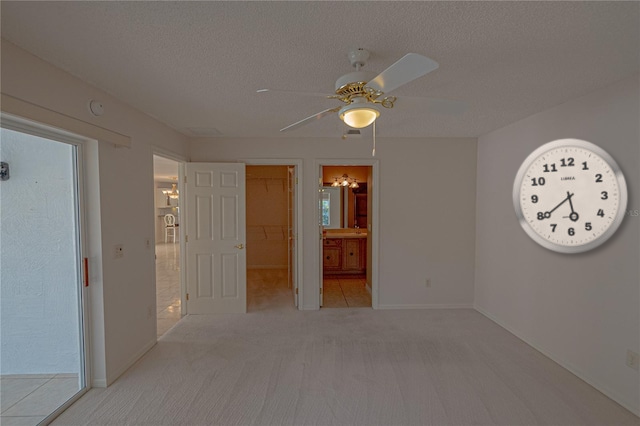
5:39
